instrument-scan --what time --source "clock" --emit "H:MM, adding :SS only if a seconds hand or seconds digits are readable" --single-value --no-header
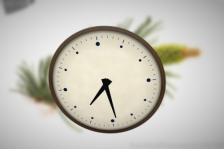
7:29
